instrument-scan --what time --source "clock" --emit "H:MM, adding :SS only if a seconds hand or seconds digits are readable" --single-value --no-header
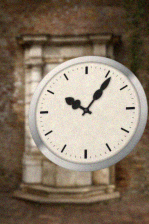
10:06
